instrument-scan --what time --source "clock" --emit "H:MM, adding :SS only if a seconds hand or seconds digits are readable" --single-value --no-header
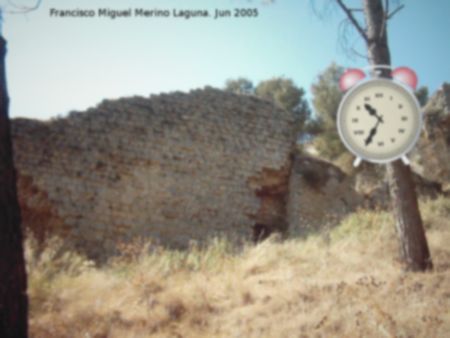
10:35
